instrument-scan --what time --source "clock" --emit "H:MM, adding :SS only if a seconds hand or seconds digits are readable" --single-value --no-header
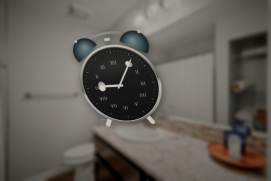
9:06
